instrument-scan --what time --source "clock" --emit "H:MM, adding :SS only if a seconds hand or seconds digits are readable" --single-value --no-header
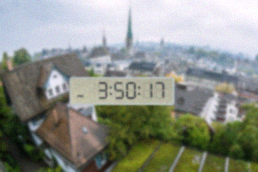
3:50:17
